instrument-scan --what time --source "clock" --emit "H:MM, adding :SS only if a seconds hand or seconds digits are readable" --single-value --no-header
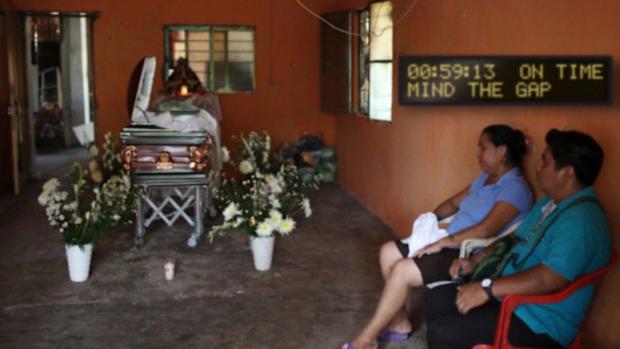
0:59:13
